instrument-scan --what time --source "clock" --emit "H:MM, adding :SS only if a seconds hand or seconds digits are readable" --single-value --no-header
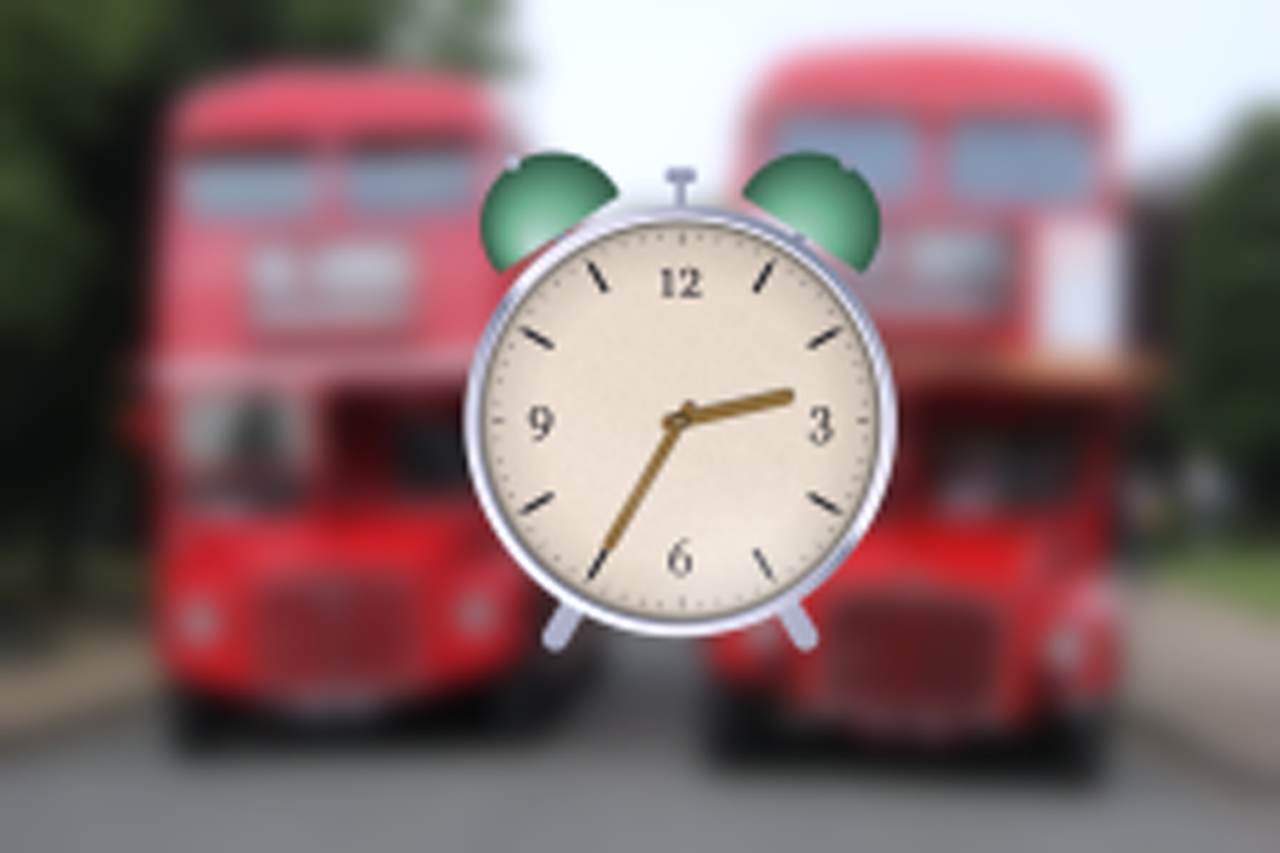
2:35
